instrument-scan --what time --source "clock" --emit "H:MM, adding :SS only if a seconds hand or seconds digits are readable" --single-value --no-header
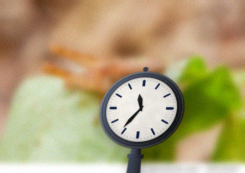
11:36
